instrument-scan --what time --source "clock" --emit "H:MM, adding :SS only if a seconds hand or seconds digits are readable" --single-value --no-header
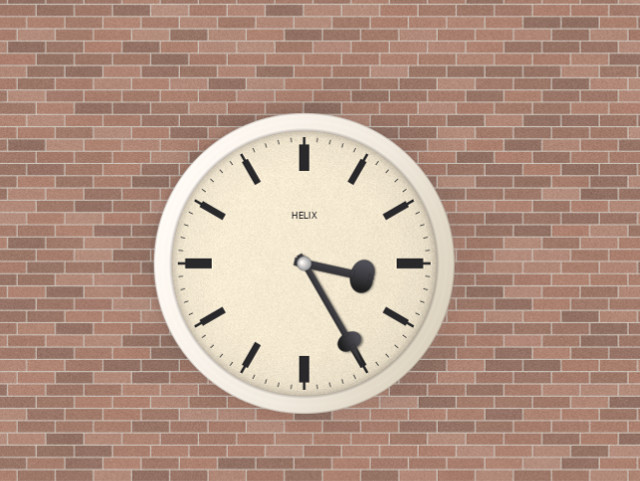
3:25
